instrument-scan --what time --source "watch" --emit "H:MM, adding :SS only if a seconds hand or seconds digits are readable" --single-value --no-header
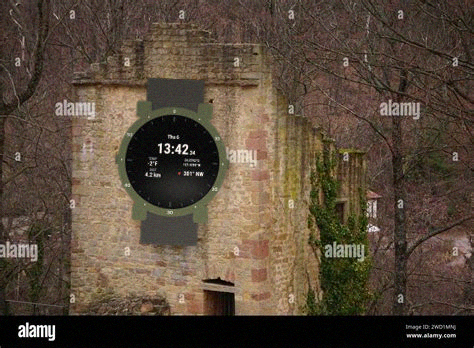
13:42
